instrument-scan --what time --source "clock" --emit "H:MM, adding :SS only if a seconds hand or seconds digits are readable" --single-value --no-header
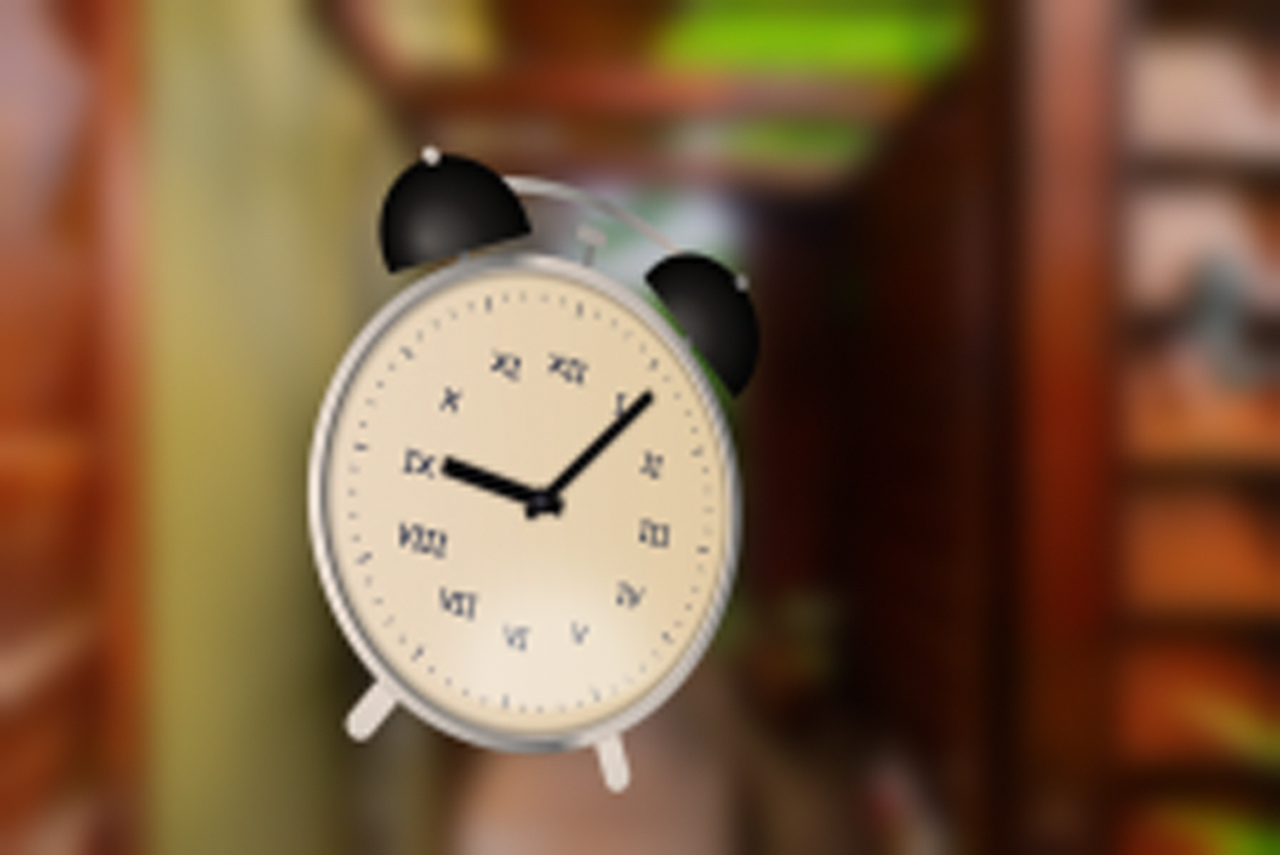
9:06
